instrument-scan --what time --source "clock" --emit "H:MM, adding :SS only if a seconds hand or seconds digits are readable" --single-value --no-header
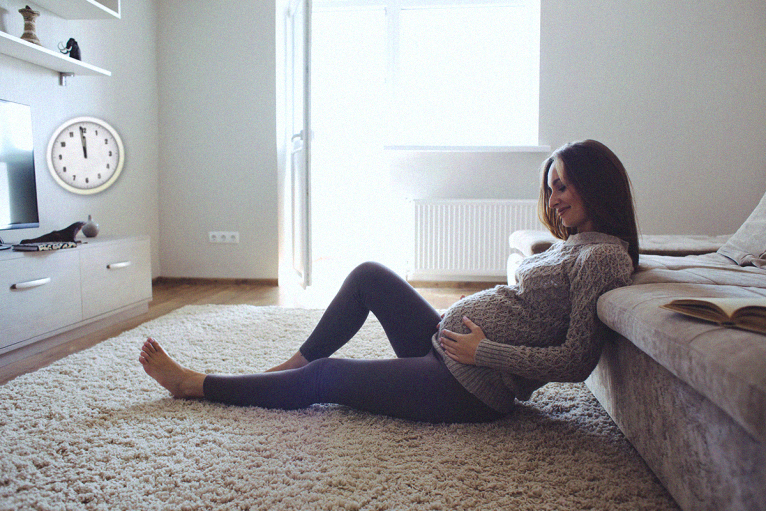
11:59
